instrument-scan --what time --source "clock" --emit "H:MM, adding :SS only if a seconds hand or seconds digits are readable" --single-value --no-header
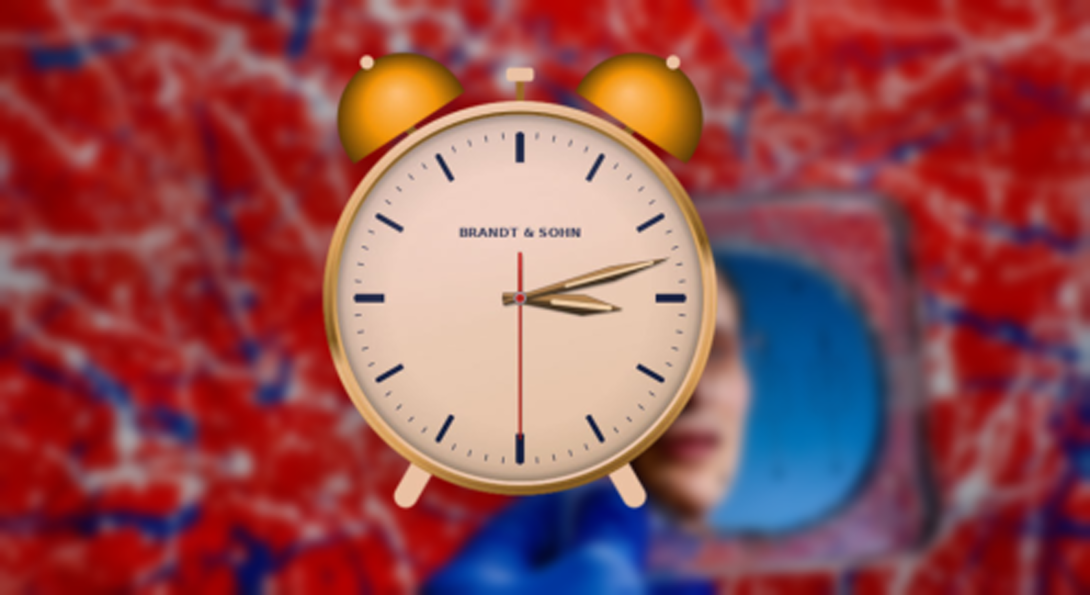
3:12:30
